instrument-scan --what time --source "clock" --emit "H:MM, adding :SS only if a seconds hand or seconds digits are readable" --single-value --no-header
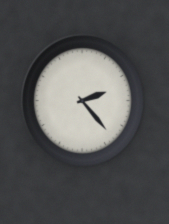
2:23
